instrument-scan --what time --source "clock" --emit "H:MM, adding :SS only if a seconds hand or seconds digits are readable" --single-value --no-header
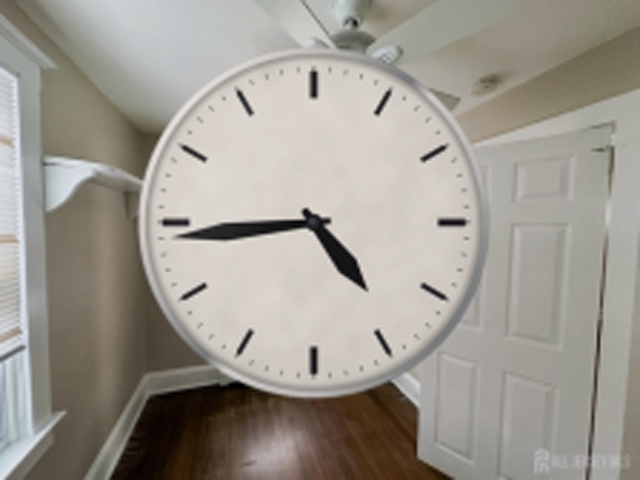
4:44
